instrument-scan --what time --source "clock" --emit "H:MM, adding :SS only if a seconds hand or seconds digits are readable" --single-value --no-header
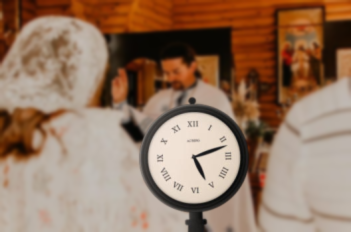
5:12
